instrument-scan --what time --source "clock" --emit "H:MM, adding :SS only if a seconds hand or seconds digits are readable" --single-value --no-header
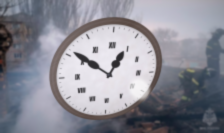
12:51
